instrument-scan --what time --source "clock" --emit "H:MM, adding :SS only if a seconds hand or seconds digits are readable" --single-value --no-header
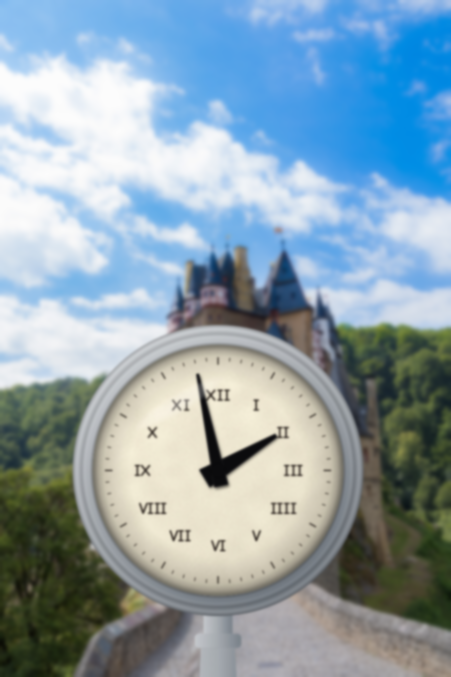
1:58
